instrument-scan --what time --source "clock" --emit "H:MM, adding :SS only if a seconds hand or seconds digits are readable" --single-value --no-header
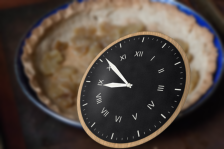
8:51
